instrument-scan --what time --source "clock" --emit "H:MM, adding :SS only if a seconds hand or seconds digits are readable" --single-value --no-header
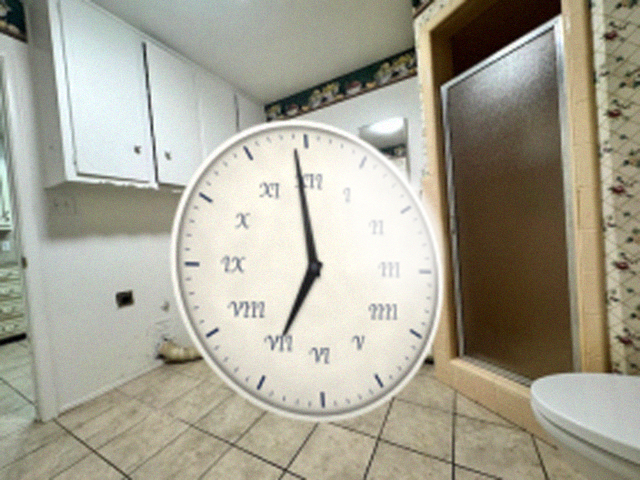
6:59
